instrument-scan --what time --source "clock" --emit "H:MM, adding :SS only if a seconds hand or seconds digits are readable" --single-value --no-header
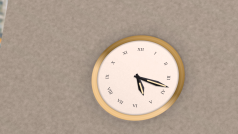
5:18
